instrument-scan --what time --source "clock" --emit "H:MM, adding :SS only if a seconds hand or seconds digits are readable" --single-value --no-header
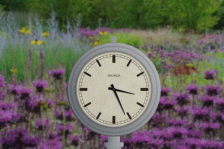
3:26
